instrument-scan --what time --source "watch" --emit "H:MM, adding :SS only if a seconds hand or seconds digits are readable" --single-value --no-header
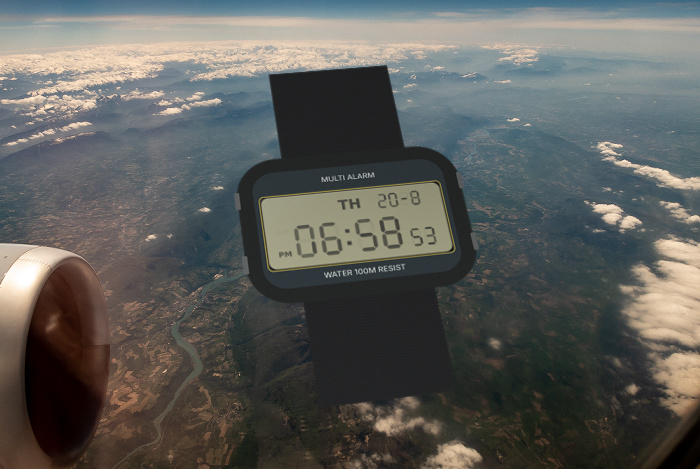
6:58:53
